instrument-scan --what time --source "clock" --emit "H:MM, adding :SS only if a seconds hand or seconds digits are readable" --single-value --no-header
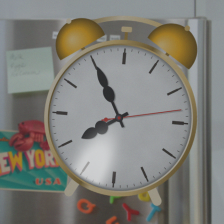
7:55:13
